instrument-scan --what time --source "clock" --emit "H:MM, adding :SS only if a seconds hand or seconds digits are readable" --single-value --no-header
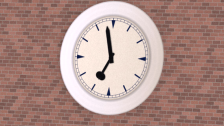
6:58
